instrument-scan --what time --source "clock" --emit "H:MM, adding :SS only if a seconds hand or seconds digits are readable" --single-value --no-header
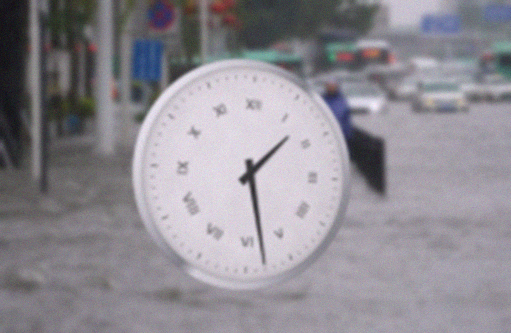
1:28
